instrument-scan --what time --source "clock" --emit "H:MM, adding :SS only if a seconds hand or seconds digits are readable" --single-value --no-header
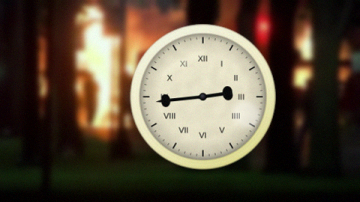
2:44
